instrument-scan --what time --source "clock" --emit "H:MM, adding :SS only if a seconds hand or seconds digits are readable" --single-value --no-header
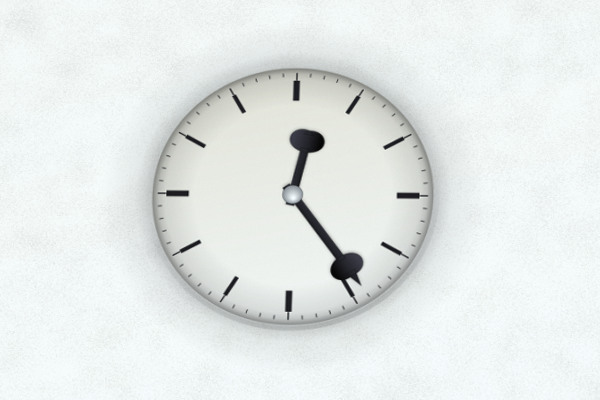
12:24
